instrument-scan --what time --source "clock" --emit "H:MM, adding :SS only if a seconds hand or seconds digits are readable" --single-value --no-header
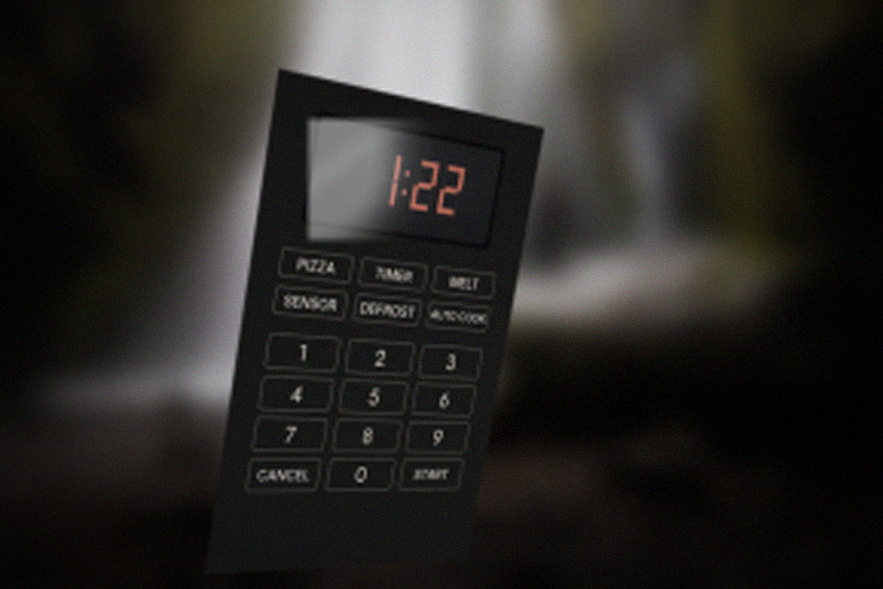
1:22
